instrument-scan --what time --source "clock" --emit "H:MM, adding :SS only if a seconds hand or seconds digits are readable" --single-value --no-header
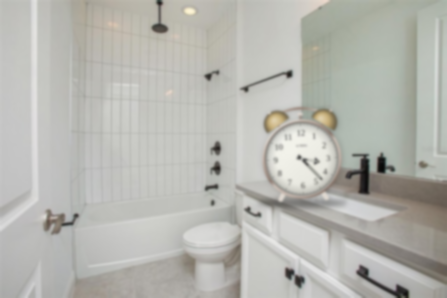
3:23
